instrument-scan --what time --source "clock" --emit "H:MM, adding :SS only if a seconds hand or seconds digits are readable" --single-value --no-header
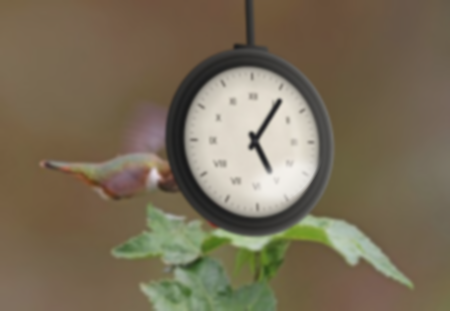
5:06
